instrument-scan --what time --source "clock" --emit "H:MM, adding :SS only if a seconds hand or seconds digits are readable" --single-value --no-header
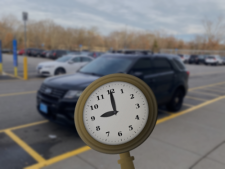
9:00
